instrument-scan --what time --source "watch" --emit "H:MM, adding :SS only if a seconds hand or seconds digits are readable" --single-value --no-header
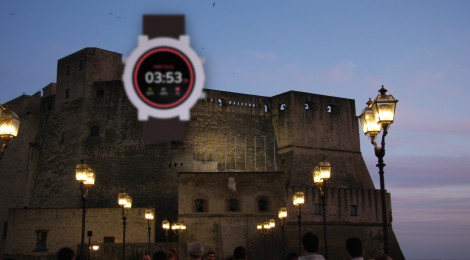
3:53
